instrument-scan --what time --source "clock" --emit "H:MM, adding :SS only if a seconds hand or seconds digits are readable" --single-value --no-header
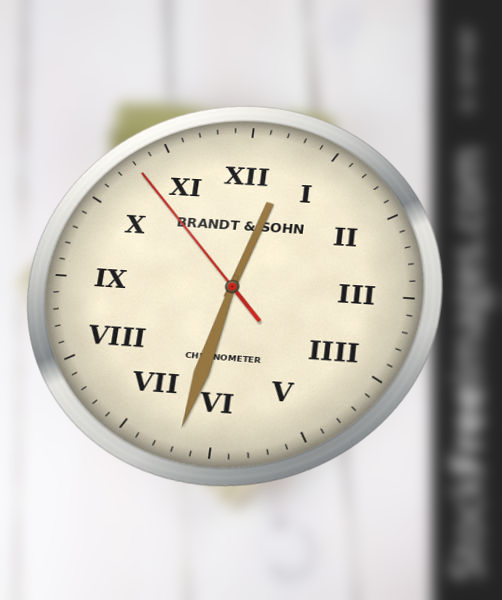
12:31:53
